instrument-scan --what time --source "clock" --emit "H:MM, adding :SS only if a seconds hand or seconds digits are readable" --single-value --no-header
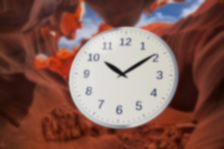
10:09
